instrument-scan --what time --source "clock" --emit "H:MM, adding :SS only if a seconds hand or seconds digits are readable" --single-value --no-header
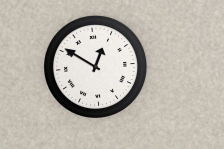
12:51
